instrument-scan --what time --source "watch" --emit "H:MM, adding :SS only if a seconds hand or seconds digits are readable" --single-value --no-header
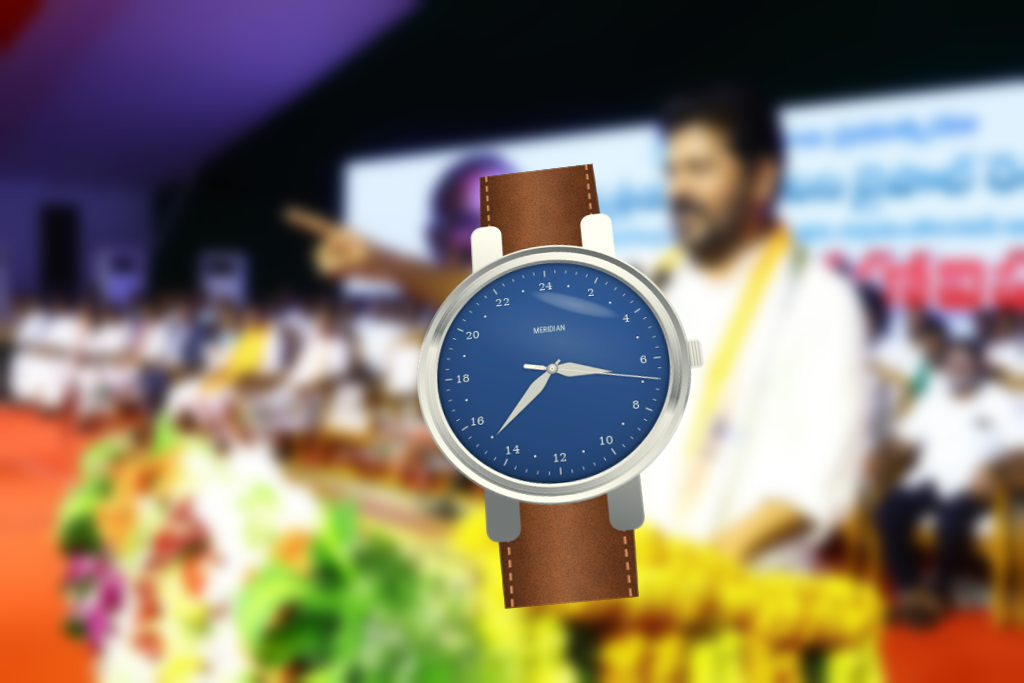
6:37:17
